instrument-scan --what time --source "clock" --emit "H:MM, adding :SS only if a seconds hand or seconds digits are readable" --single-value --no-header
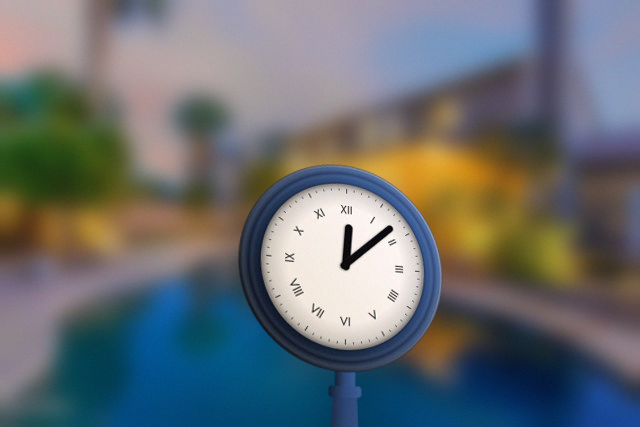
12:08
